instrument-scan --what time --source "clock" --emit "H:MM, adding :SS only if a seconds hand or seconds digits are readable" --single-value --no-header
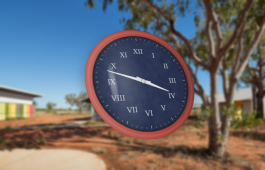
3:48
